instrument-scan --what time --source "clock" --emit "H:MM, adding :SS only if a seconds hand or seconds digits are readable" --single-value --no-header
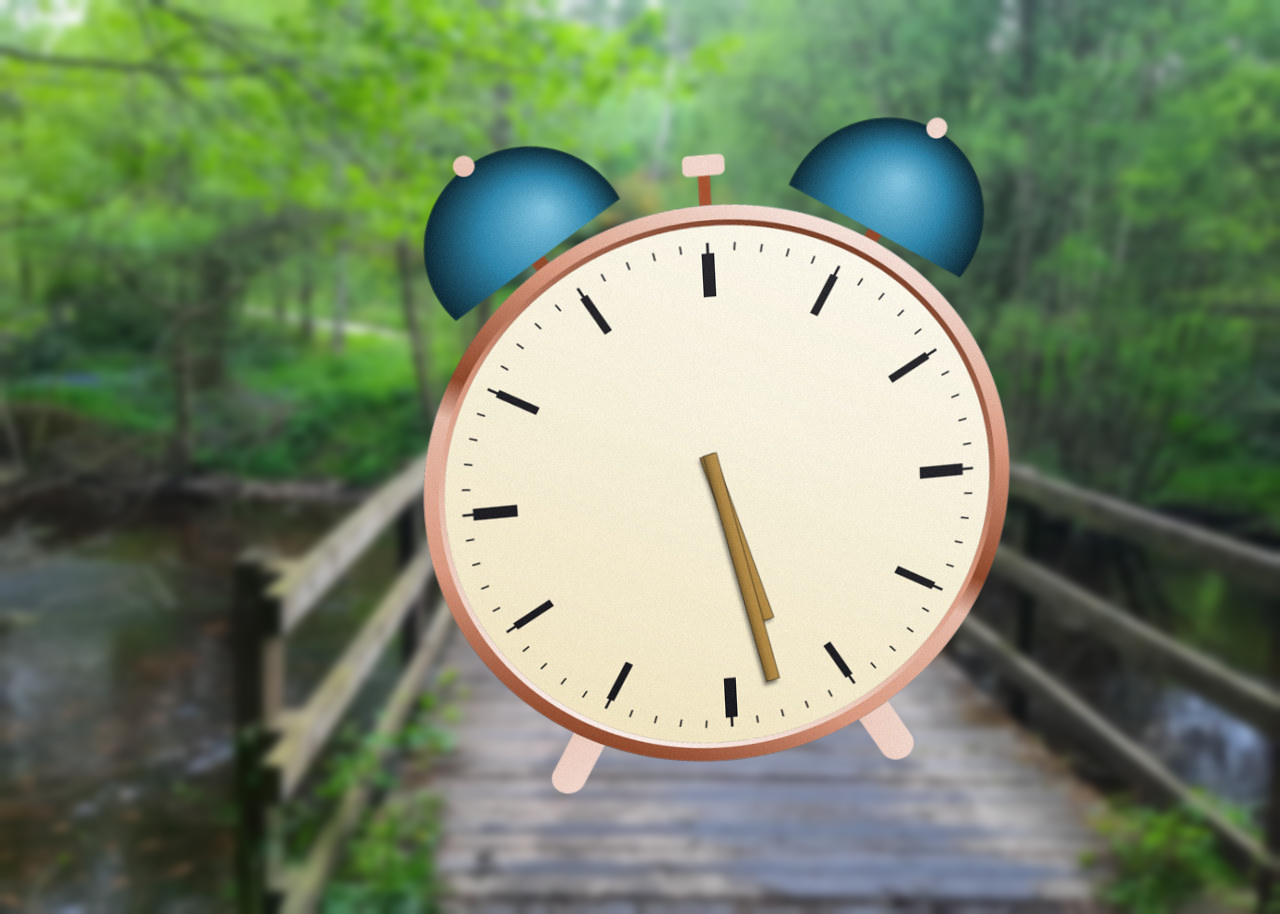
5:28
